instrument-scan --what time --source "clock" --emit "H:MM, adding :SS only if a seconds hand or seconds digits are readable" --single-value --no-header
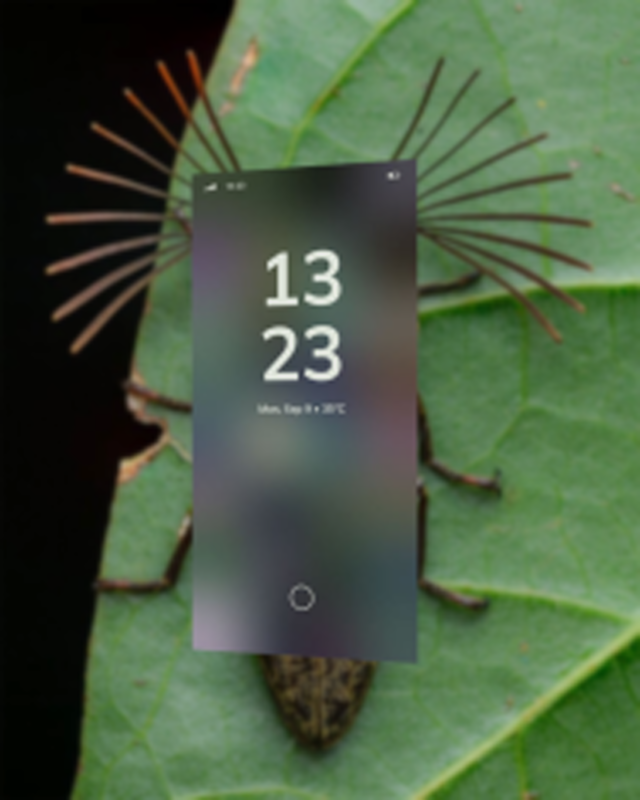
13:23
